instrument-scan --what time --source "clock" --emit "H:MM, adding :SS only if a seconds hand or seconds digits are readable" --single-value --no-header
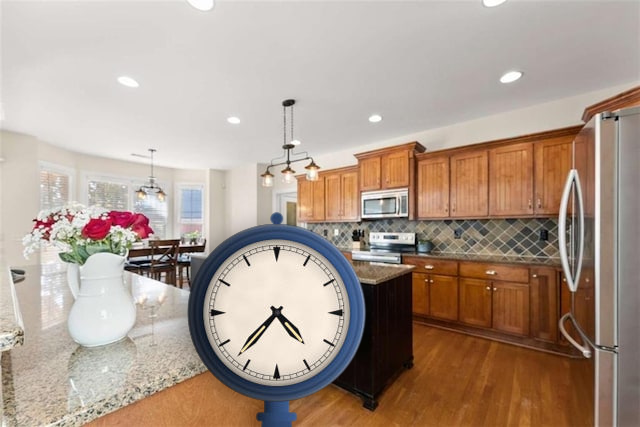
4:37
